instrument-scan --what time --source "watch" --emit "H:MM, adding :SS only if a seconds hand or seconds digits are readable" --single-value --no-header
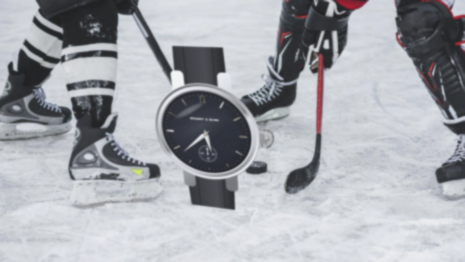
5:38
